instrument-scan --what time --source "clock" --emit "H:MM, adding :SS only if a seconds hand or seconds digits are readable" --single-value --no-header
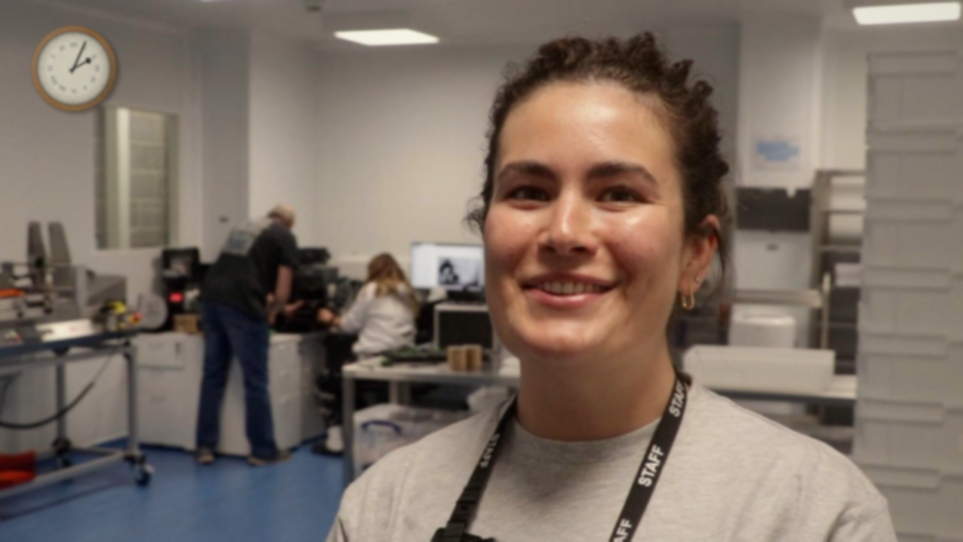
2:04
